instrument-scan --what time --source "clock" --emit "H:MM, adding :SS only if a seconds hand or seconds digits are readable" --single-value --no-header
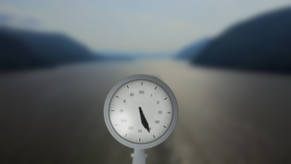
5:26
